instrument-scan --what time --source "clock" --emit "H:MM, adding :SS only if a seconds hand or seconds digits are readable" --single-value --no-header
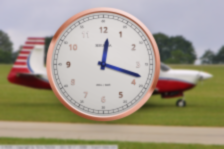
12:18
